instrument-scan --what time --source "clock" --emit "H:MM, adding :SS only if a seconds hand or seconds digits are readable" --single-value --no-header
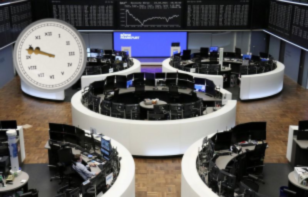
9:48
